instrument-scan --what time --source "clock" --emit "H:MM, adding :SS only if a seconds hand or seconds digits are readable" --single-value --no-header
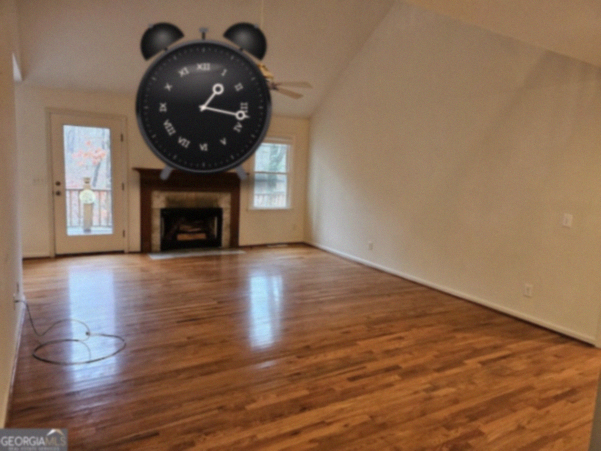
1:17
